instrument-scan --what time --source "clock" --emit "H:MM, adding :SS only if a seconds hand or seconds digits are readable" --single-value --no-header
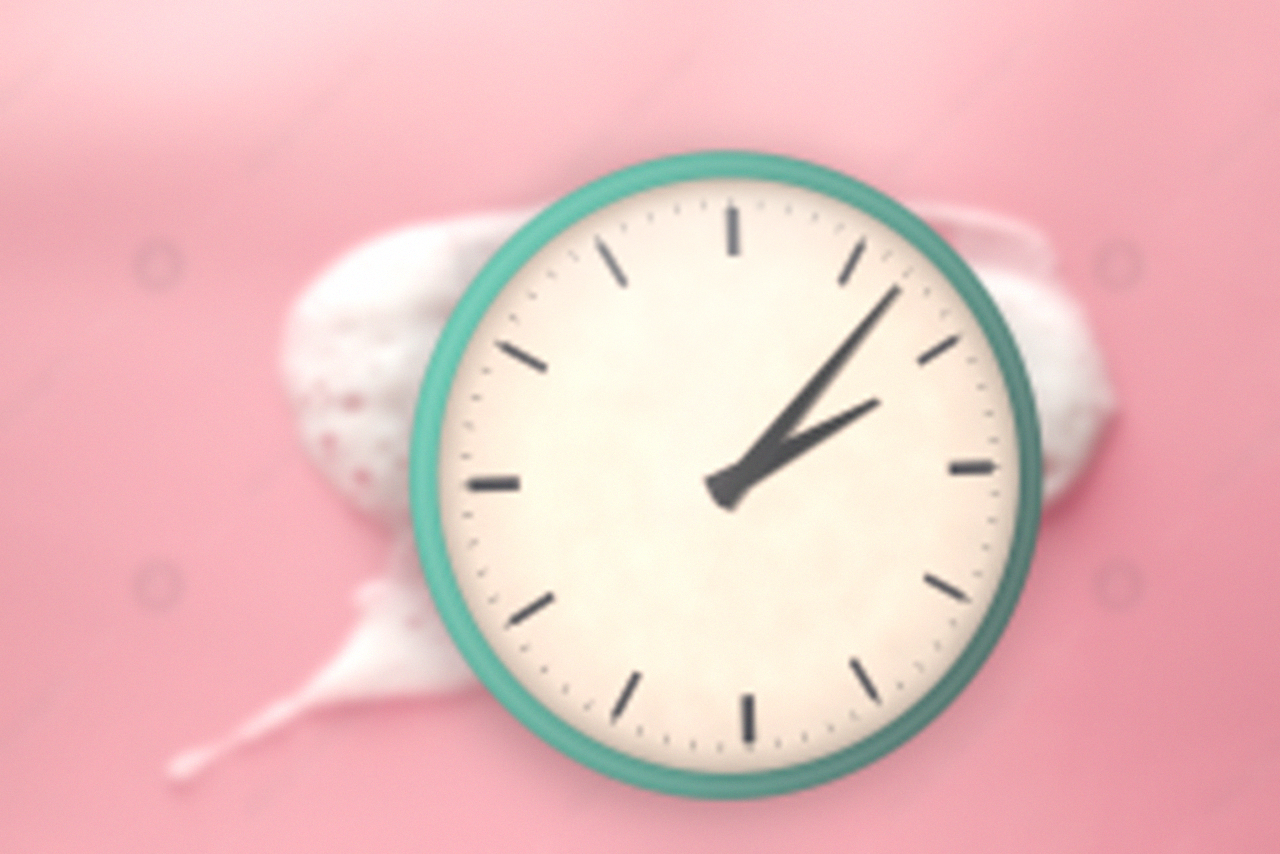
2:07
